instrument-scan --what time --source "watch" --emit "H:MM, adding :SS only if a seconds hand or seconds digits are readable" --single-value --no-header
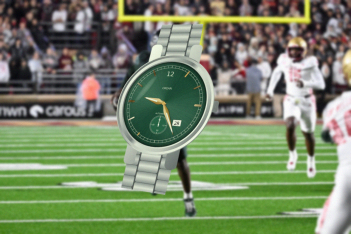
9:25
